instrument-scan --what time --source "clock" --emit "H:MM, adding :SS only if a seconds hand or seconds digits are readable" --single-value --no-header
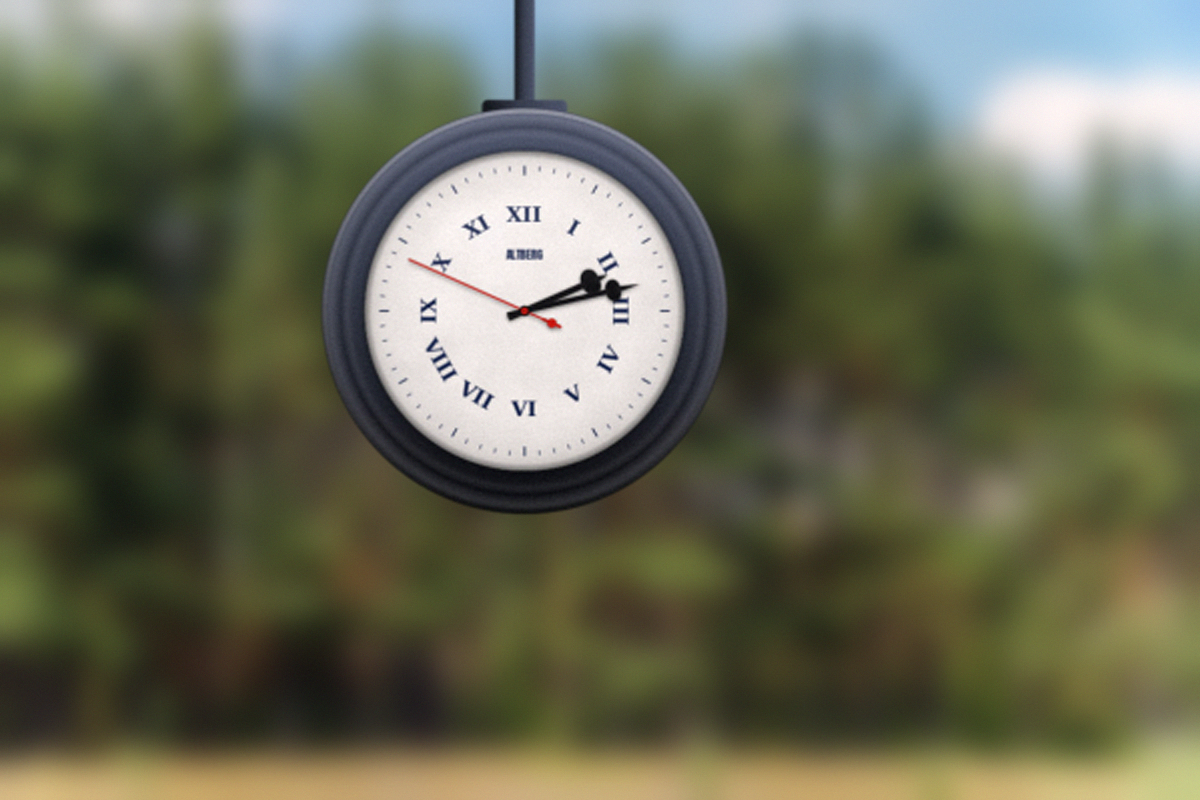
2:12:49
